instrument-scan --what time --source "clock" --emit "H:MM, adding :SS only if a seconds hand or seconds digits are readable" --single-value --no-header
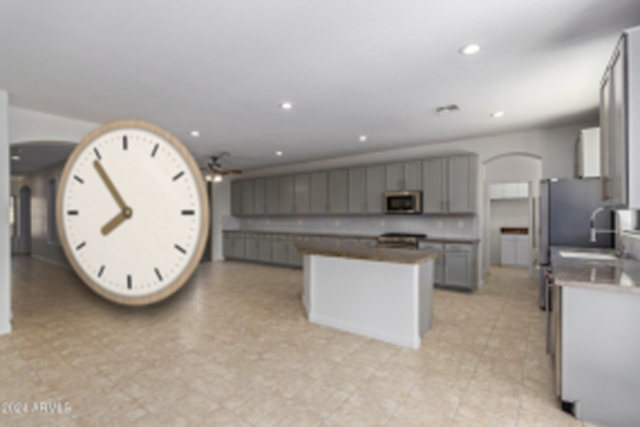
7:54
